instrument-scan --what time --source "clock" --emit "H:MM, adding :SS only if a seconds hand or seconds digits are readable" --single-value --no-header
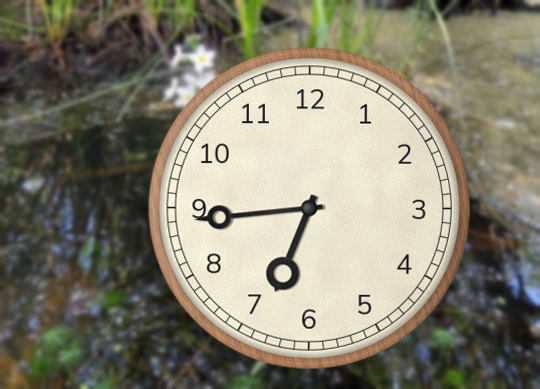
6:44
